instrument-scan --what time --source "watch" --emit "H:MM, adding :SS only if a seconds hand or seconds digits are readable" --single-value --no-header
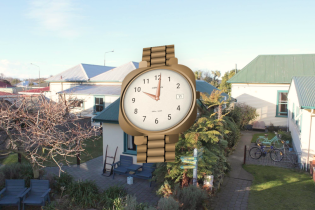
10:01
